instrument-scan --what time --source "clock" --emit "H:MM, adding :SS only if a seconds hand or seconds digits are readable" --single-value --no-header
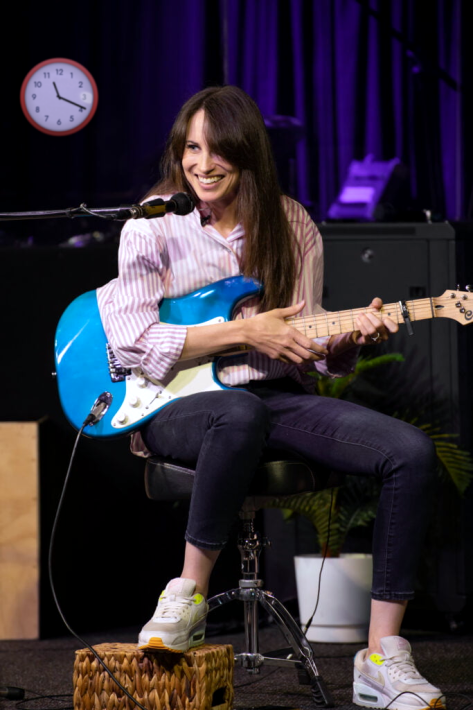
11:19
